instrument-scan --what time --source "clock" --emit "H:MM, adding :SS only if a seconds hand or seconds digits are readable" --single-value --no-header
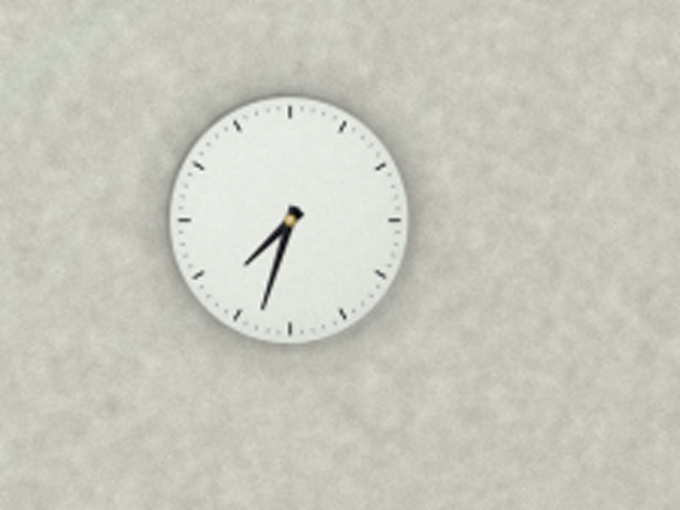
7:33
